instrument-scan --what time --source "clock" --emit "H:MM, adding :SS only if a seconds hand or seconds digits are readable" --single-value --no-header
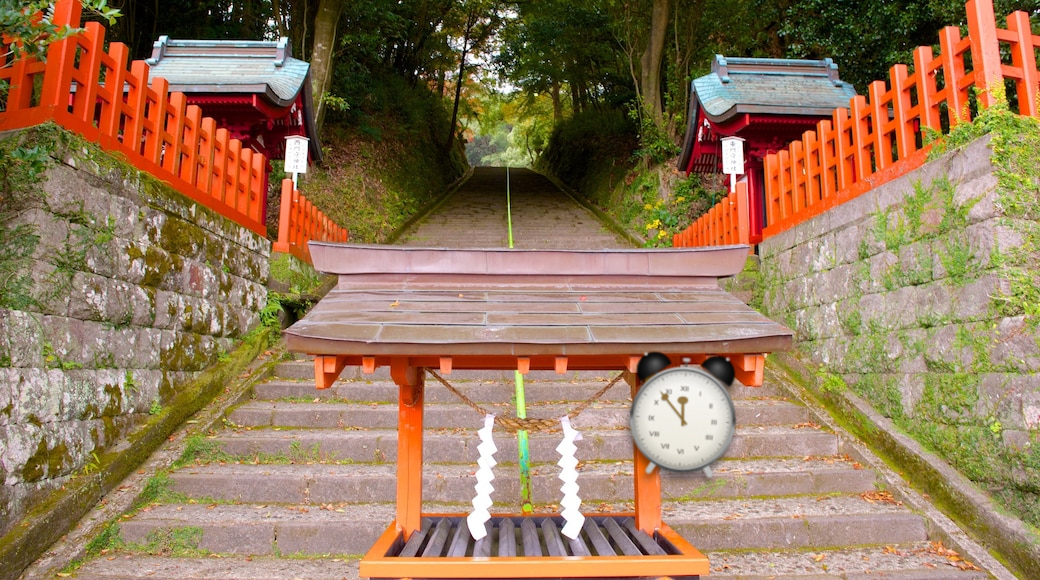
11:53
